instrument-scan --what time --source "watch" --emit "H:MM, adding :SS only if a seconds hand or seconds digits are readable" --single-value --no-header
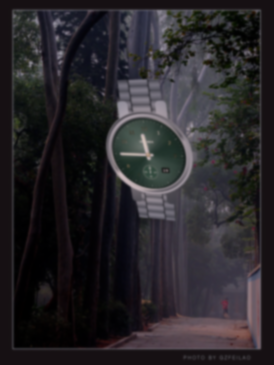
11:45
